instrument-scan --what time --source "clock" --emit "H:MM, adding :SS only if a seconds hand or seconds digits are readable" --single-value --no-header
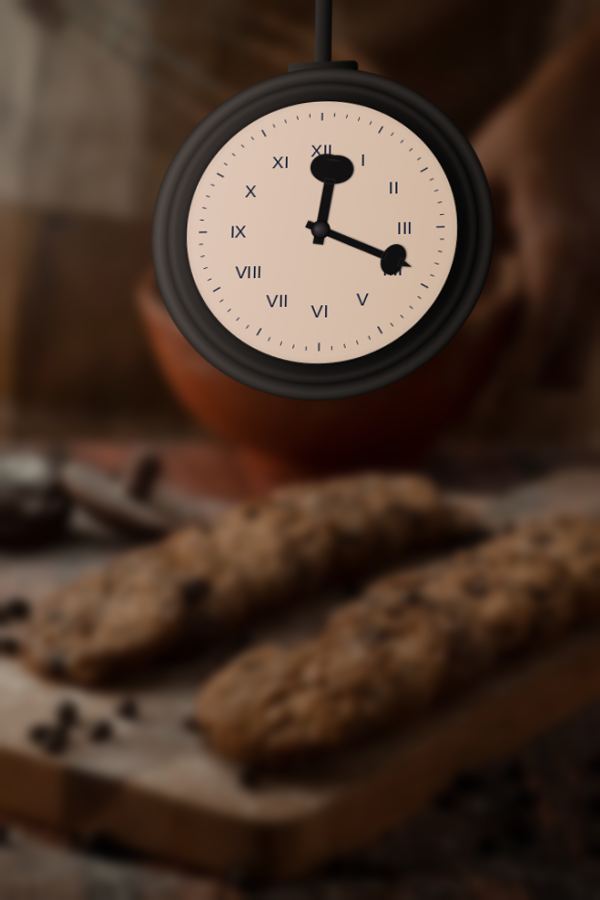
12:19
